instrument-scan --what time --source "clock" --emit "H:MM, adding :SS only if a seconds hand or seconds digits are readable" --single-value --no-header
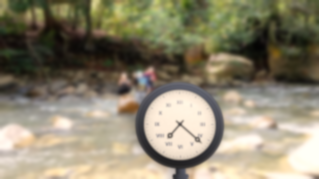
7:22
